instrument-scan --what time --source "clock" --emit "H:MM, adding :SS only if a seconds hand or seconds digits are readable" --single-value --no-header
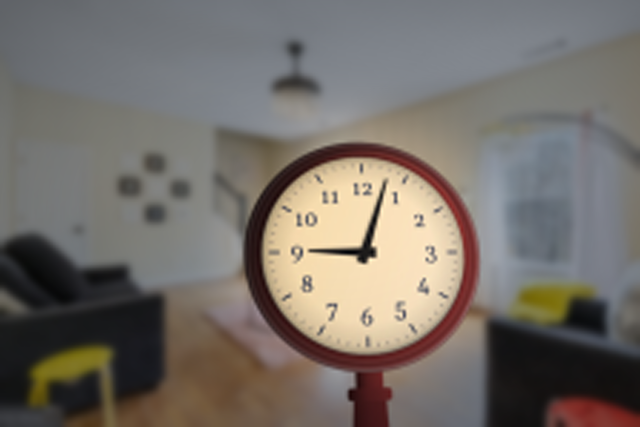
9:03
